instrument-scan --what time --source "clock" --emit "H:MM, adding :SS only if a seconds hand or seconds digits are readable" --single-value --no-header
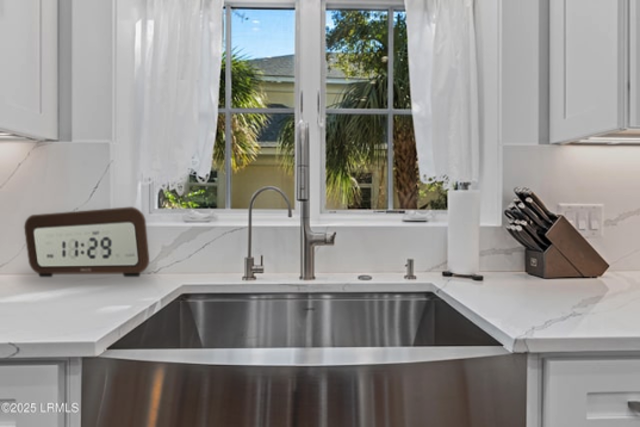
11:29
